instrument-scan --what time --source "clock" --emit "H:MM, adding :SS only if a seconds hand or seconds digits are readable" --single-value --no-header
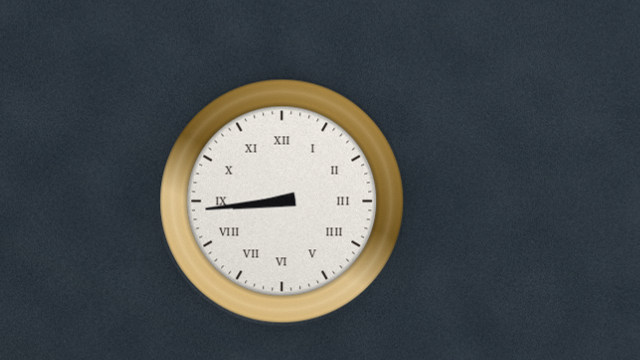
8:44
